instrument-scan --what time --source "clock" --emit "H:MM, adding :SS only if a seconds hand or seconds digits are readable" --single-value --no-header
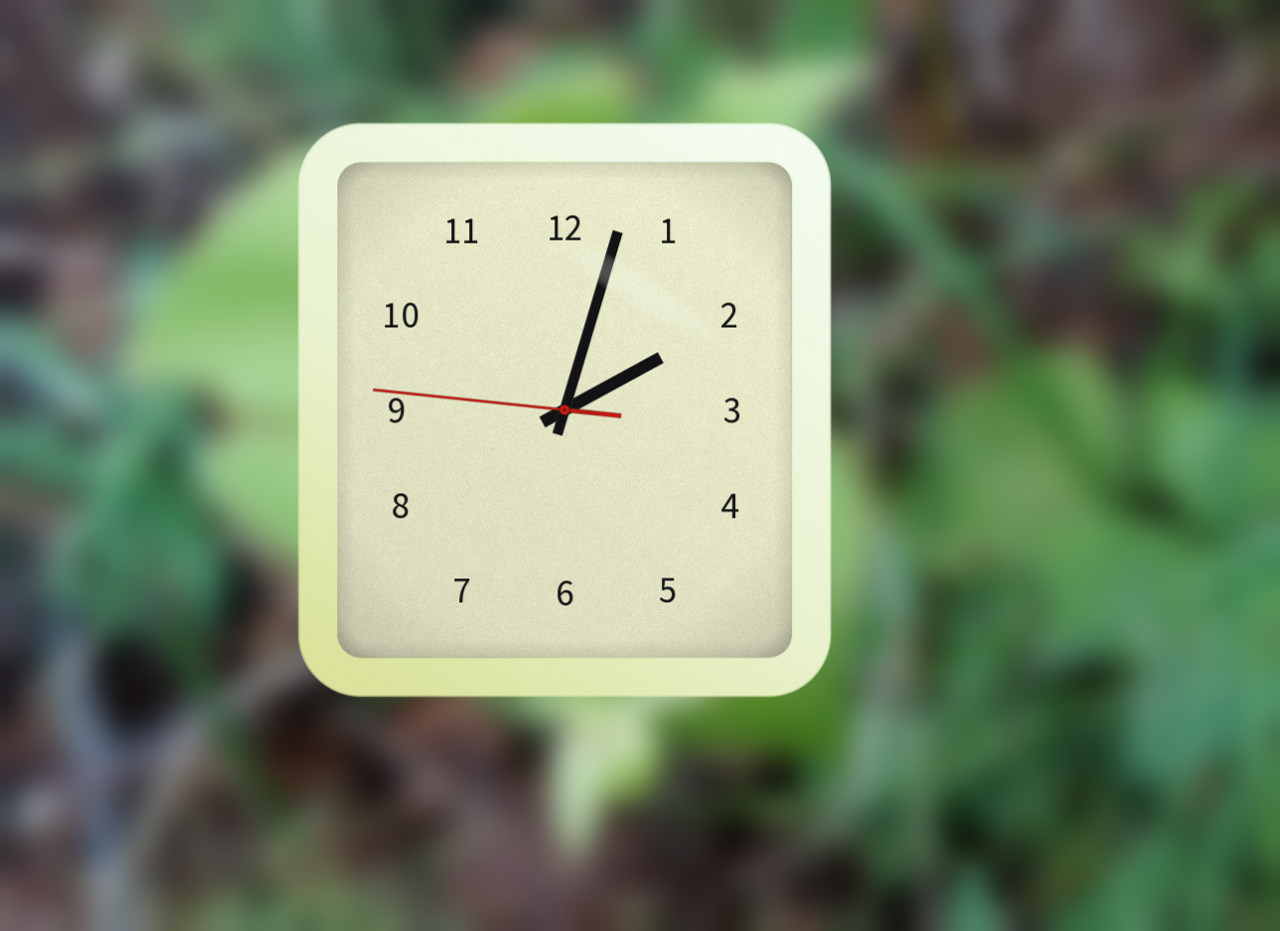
2:02:46
